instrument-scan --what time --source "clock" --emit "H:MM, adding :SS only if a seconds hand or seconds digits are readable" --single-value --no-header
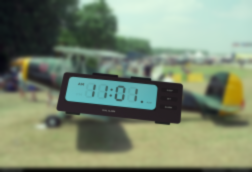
11:01
